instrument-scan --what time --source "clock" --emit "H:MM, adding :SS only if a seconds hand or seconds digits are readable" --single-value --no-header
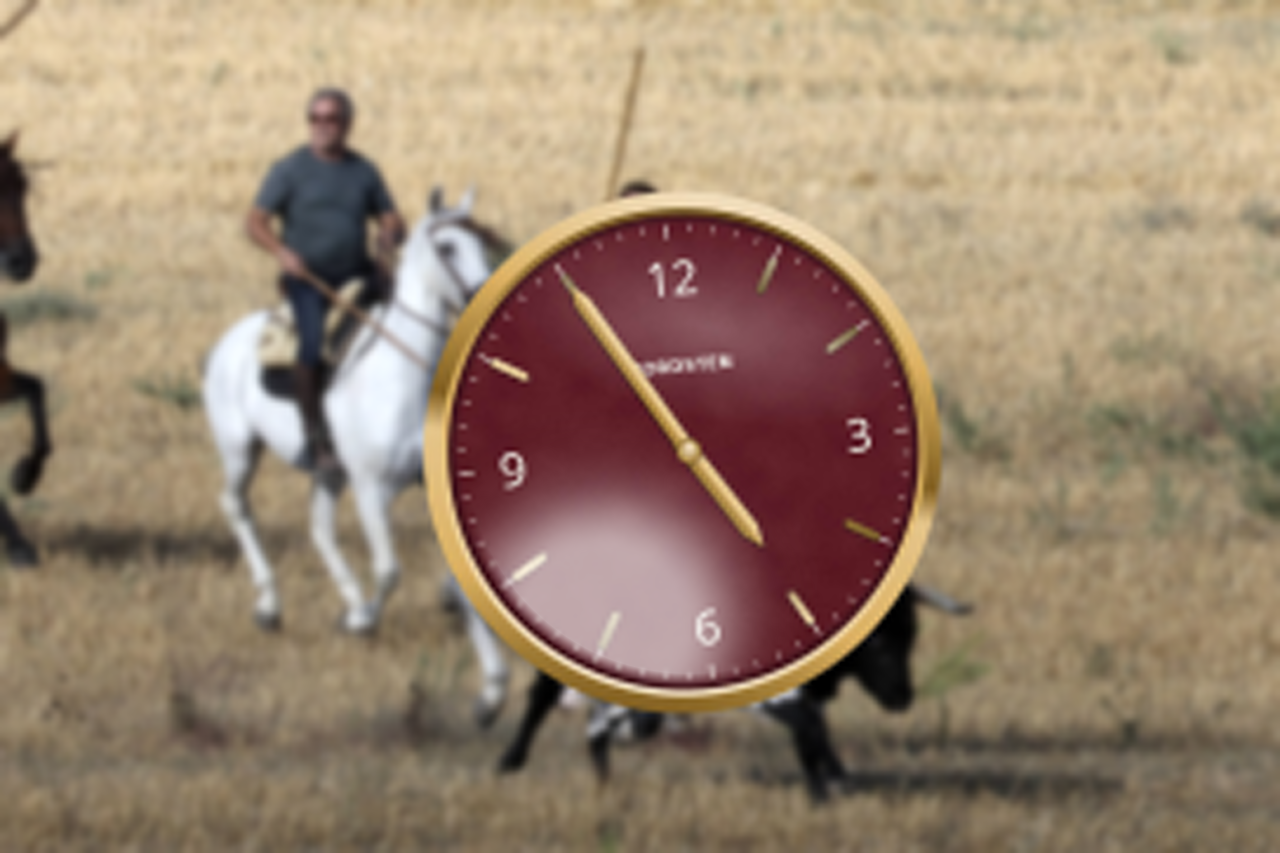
4:55
